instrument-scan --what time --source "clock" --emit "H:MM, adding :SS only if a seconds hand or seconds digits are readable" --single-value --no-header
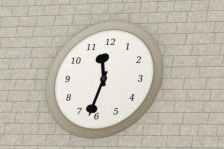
11:32
